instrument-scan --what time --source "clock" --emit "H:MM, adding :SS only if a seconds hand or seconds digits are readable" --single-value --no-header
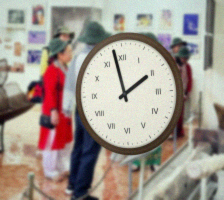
1:58
